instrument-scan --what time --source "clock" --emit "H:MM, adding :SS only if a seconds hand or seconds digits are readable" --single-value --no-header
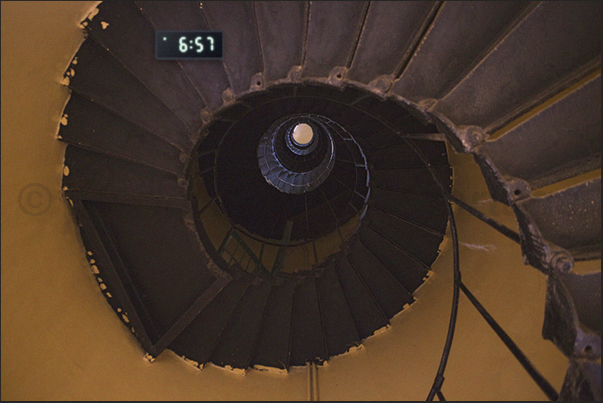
6:57
